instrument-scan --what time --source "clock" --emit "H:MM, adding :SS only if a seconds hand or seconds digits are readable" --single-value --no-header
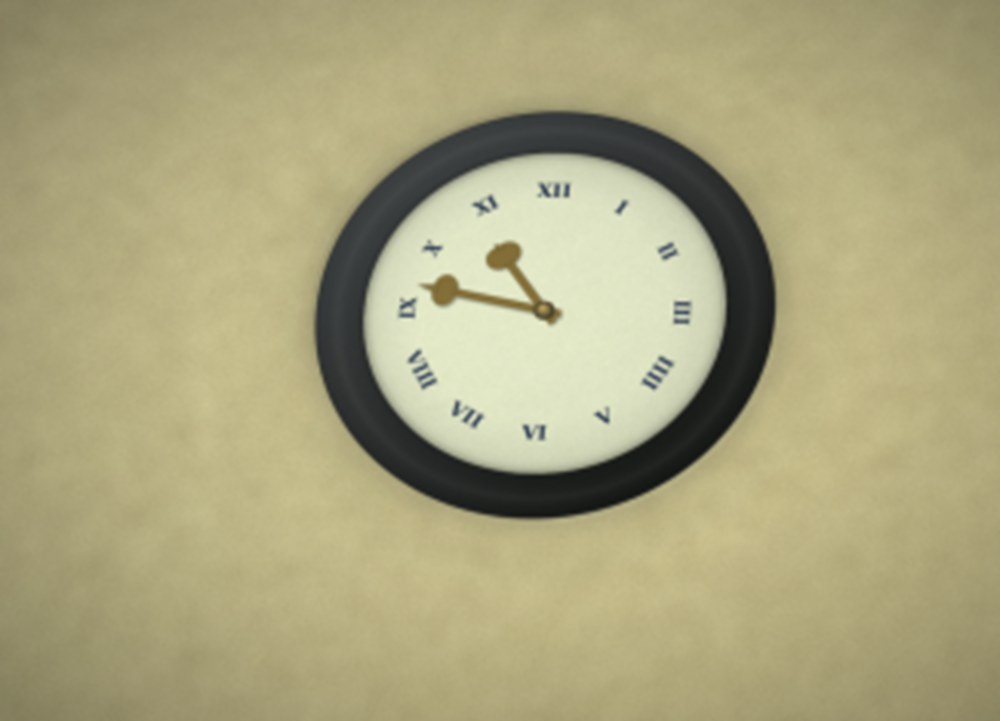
10:47
